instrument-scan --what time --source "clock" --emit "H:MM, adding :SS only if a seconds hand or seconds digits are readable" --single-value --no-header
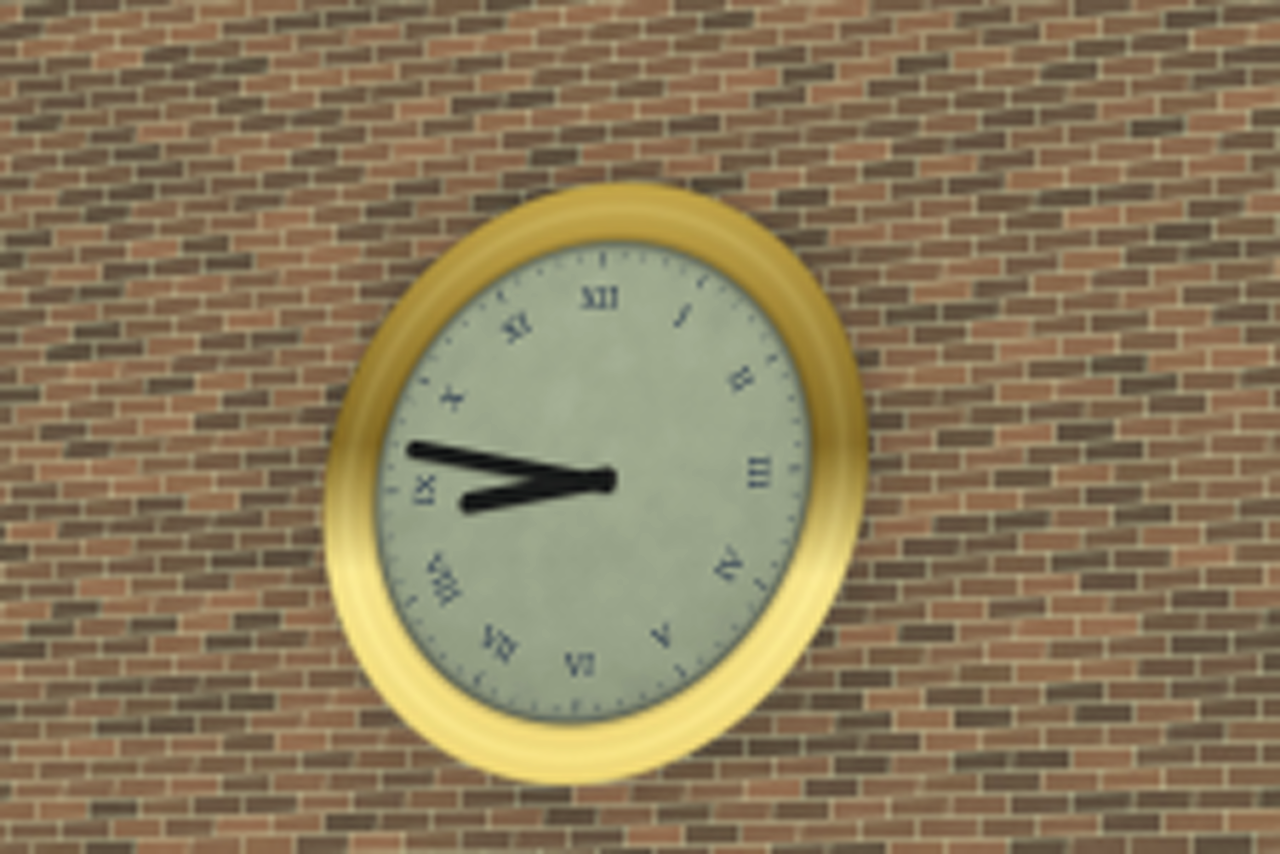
8:47
